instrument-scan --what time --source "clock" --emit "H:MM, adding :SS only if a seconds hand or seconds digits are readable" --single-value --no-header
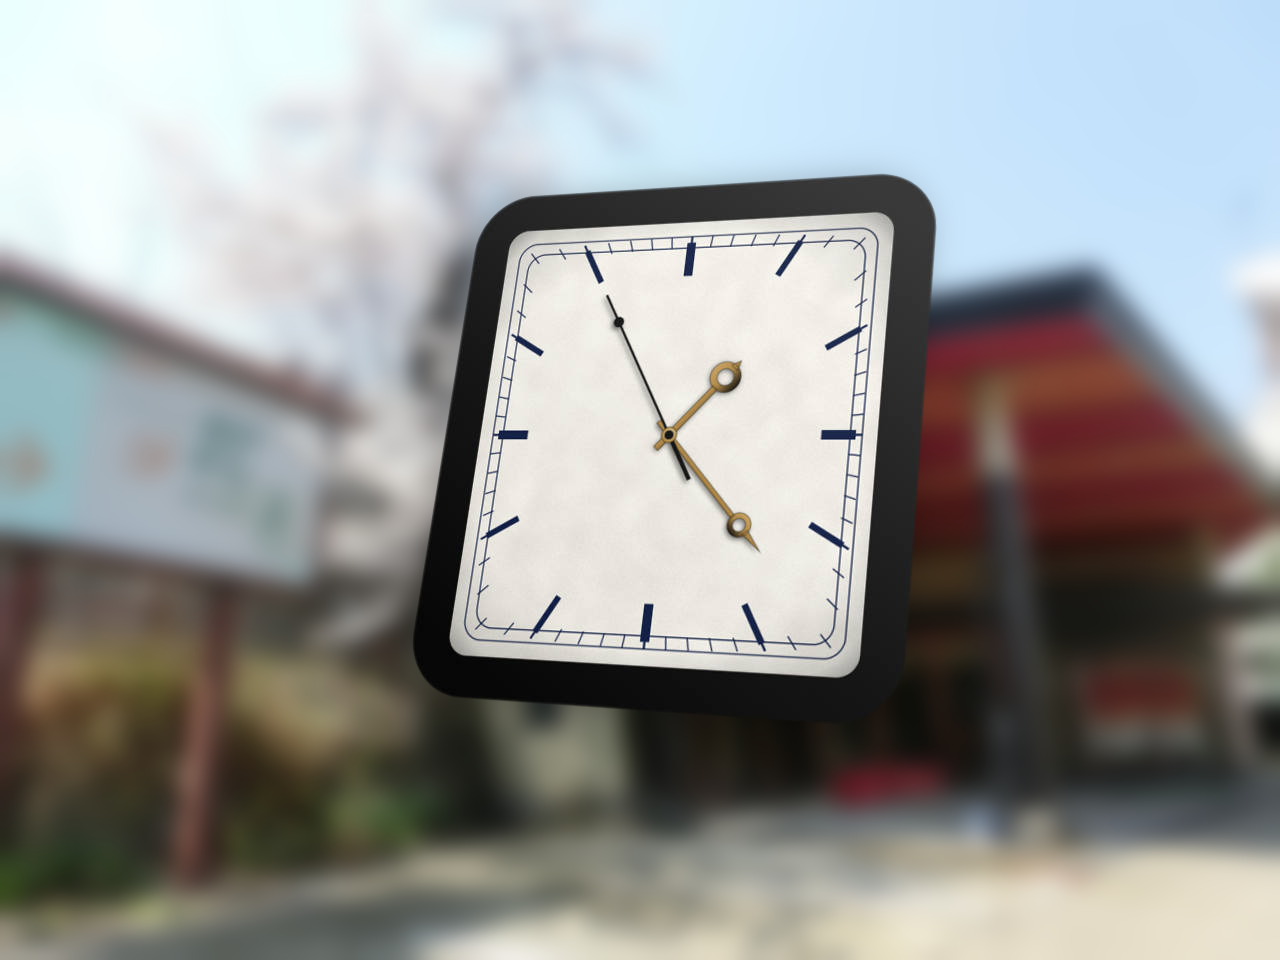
1:22:55
